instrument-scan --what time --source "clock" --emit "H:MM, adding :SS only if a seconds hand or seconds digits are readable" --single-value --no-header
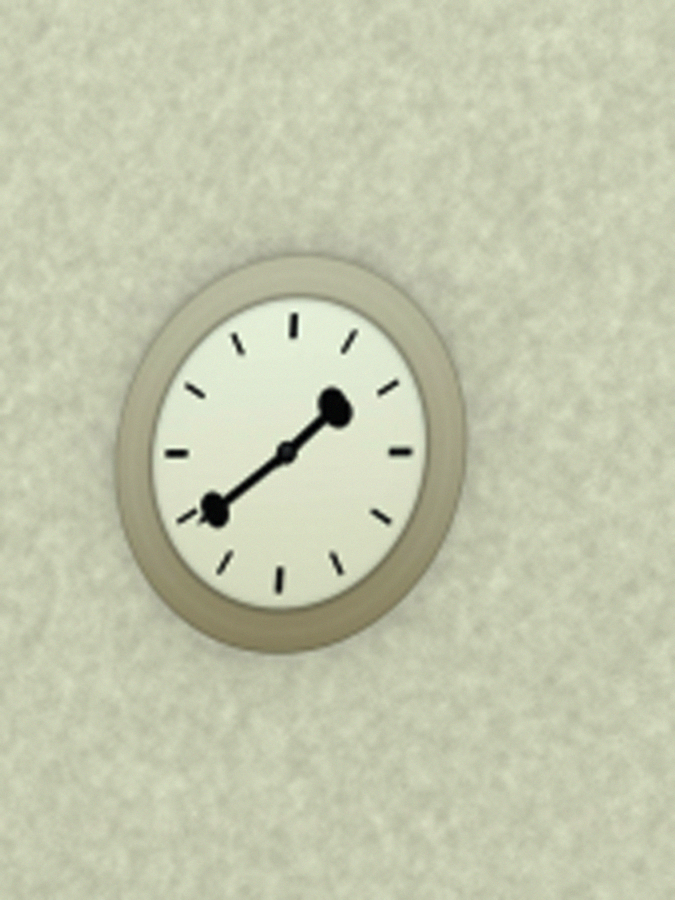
1:39
